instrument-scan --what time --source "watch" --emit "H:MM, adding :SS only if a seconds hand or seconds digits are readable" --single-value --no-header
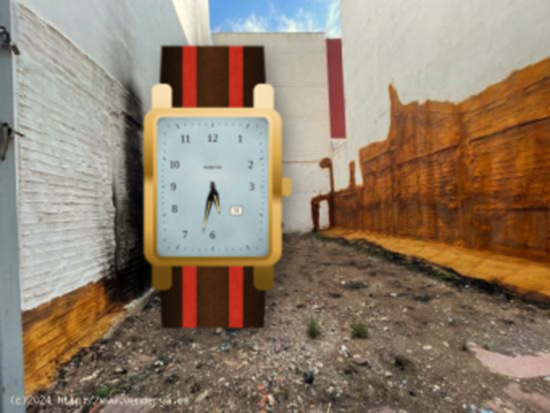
5:32
